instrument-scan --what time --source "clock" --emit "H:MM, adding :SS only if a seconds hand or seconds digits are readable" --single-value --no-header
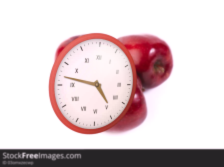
4:47
